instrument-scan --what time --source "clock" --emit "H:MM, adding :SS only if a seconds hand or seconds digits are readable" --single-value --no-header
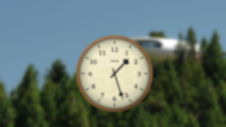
1:27
